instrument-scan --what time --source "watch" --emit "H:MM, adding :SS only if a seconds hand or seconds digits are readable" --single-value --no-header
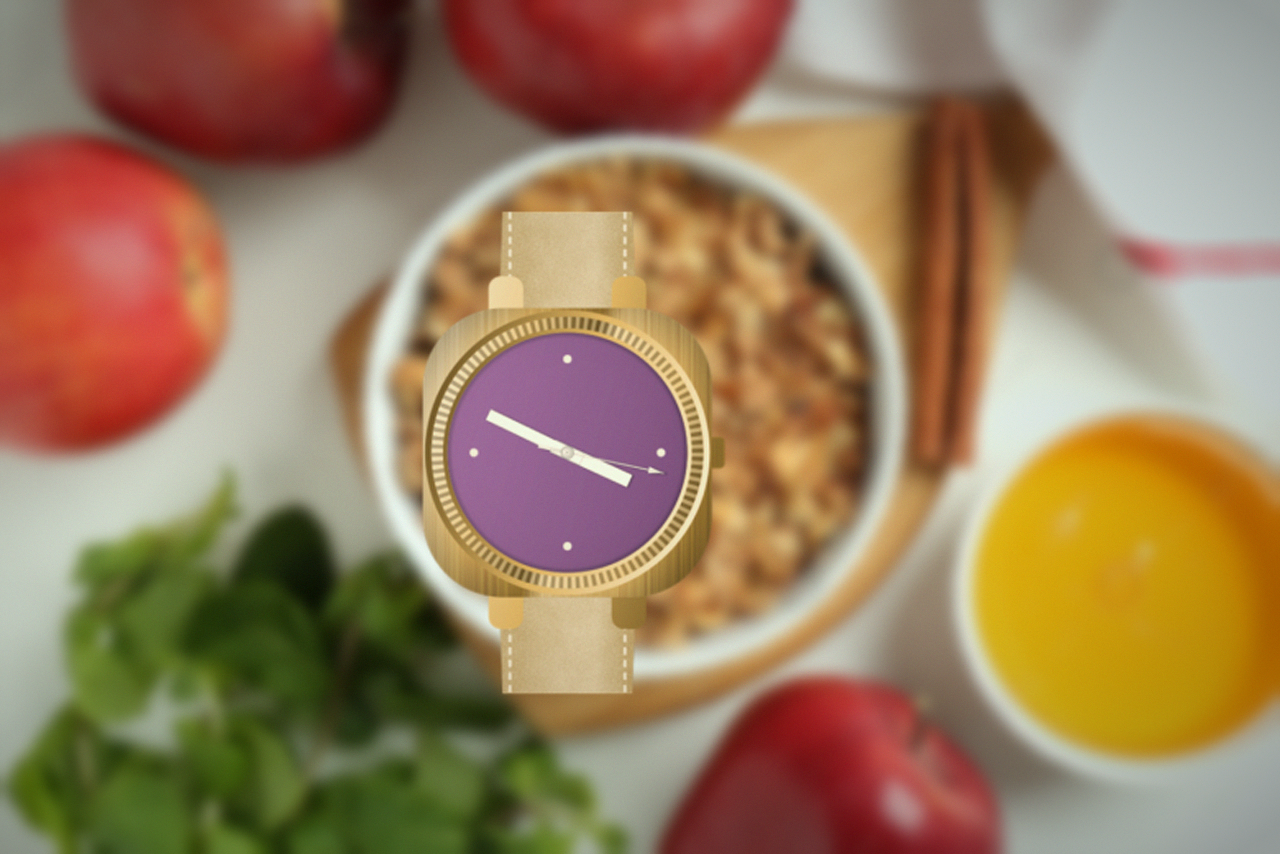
3:49:17
